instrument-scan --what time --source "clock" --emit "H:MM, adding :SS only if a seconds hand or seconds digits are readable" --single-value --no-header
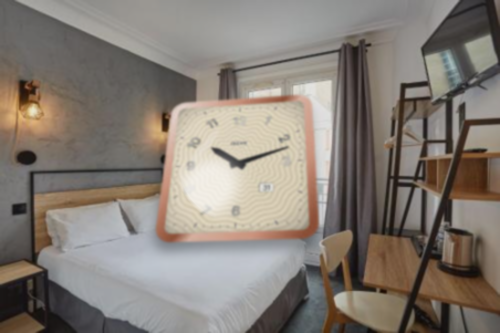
10:12
